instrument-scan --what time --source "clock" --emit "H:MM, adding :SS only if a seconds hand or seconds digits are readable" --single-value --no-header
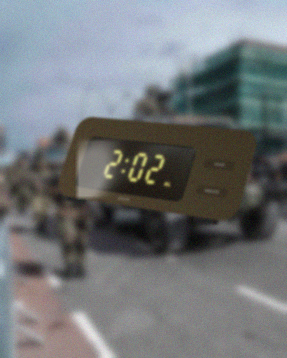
2:02
